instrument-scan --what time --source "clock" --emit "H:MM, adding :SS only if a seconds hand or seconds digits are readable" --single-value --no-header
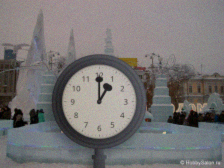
1:00
